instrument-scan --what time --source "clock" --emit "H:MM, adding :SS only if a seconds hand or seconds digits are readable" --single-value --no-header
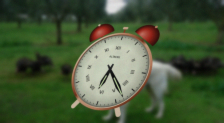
6:23
